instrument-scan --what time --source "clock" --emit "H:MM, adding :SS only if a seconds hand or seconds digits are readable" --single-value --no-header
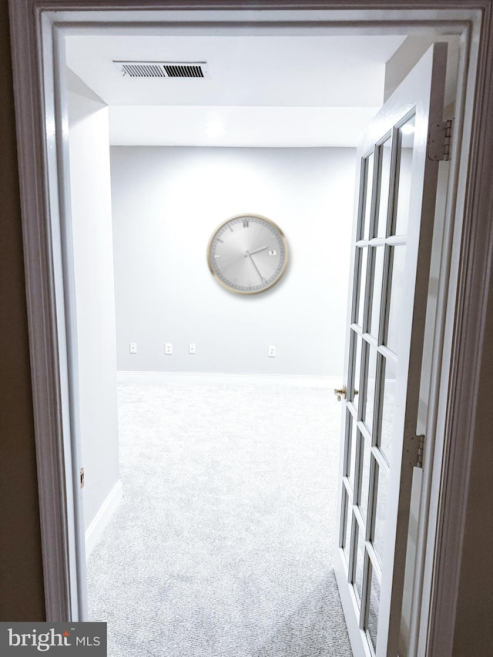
2:26
